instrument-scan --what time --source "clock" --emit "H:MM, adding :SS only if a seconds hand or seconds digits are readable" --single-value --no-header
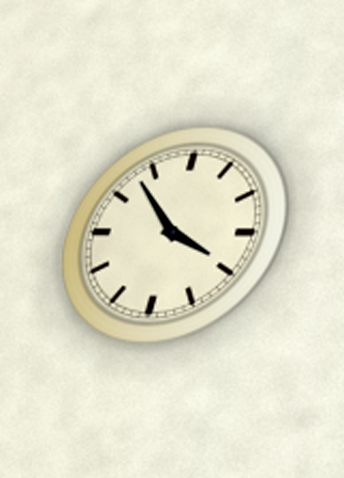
3:53
